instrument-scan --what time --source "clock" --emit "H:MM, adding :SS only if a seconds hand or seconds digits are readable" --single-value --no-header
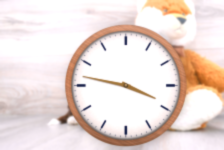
3:47
